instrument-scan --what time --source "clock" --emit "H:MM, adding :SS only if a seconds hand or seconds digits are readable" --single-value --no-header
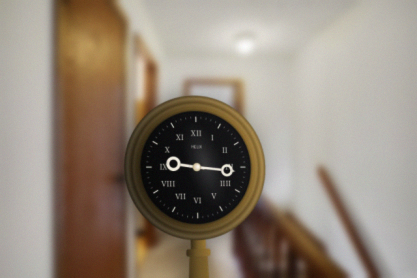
9:16
